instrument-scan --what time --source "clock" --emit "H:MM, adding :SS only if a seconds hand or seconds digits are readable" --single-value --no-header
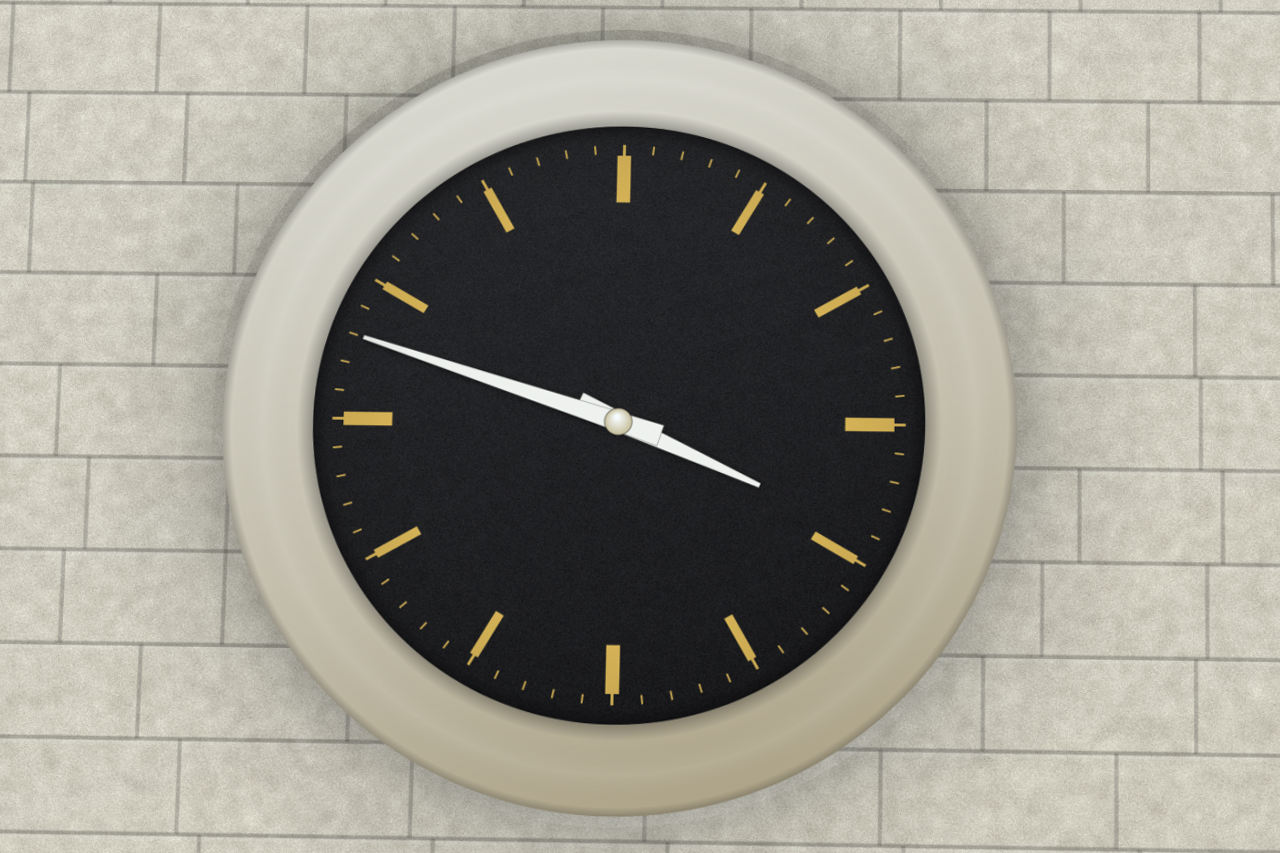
3:48
